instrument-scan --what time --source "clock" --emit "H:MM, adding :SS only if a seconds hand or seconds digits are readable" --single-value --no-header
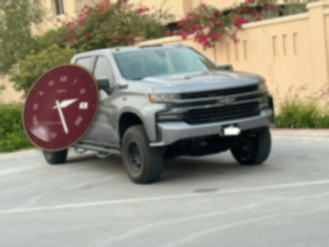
2:25
